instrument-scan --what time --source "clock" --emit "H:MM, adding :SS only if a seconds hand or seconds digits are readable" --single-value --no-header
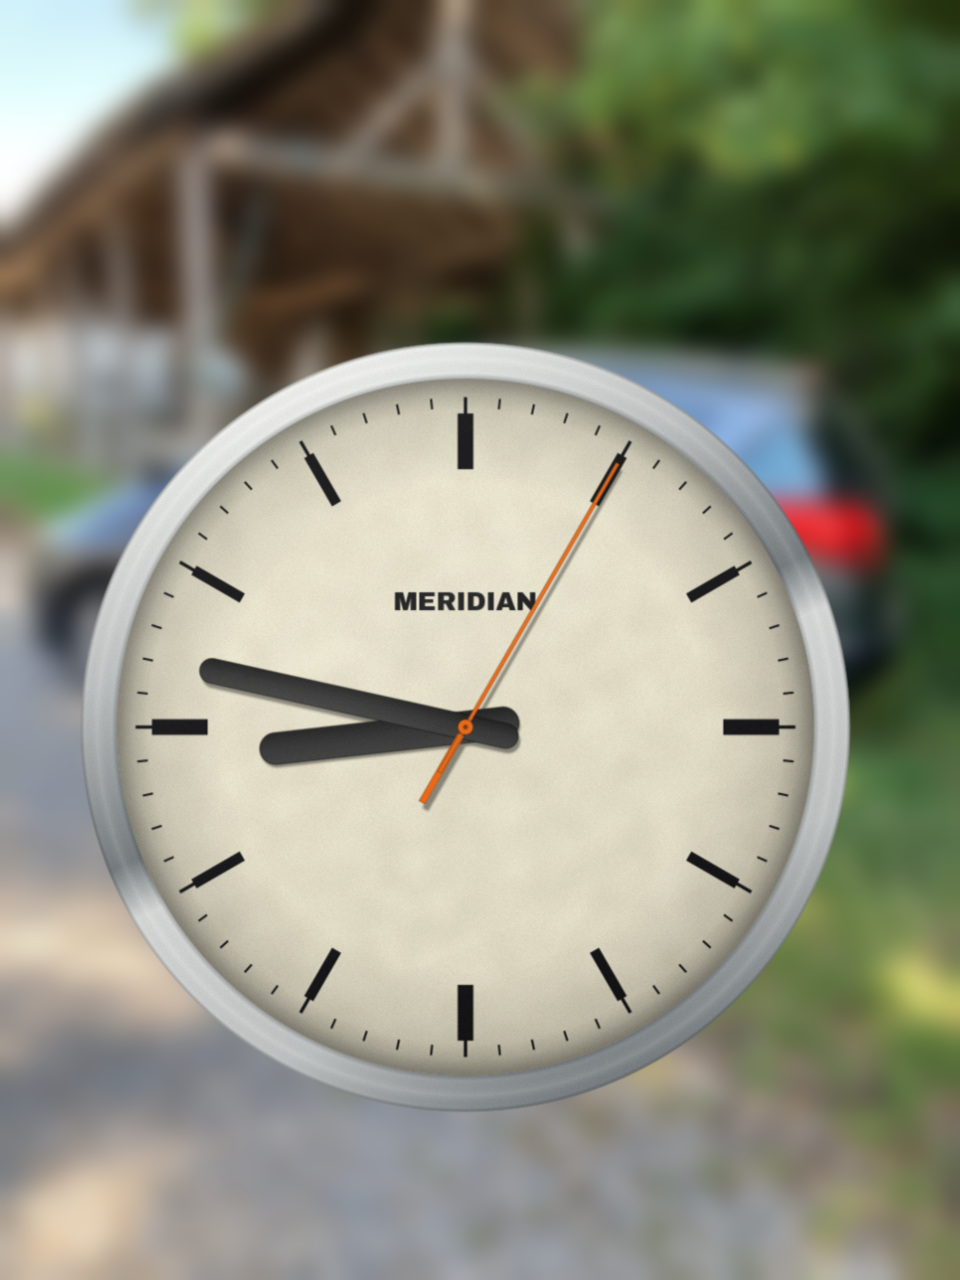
8:47:05
